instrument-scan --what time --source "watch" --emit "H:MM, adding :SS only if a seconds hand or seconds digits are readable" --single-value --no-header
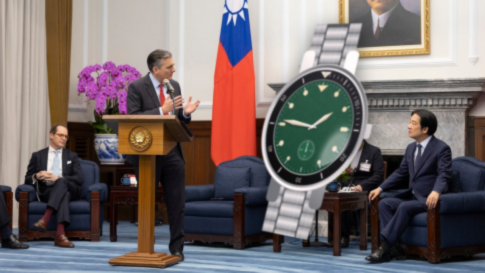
1:46
